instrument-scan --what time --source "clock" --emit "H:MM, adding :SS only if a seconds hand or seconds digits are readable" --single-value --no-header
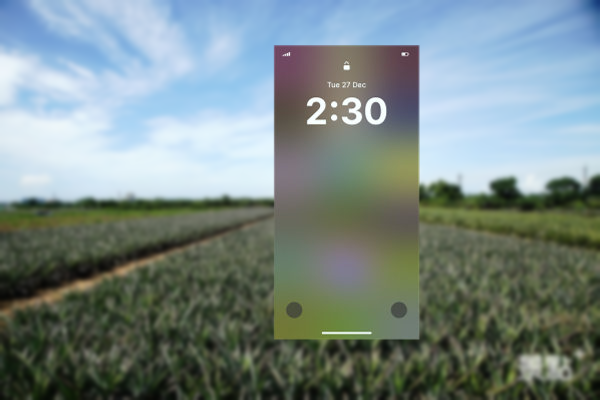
2:30
